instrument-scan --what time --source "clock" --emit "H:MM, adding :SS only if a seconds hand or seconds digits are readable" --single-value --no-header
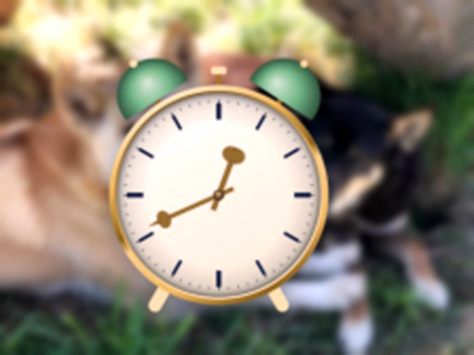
12:41
